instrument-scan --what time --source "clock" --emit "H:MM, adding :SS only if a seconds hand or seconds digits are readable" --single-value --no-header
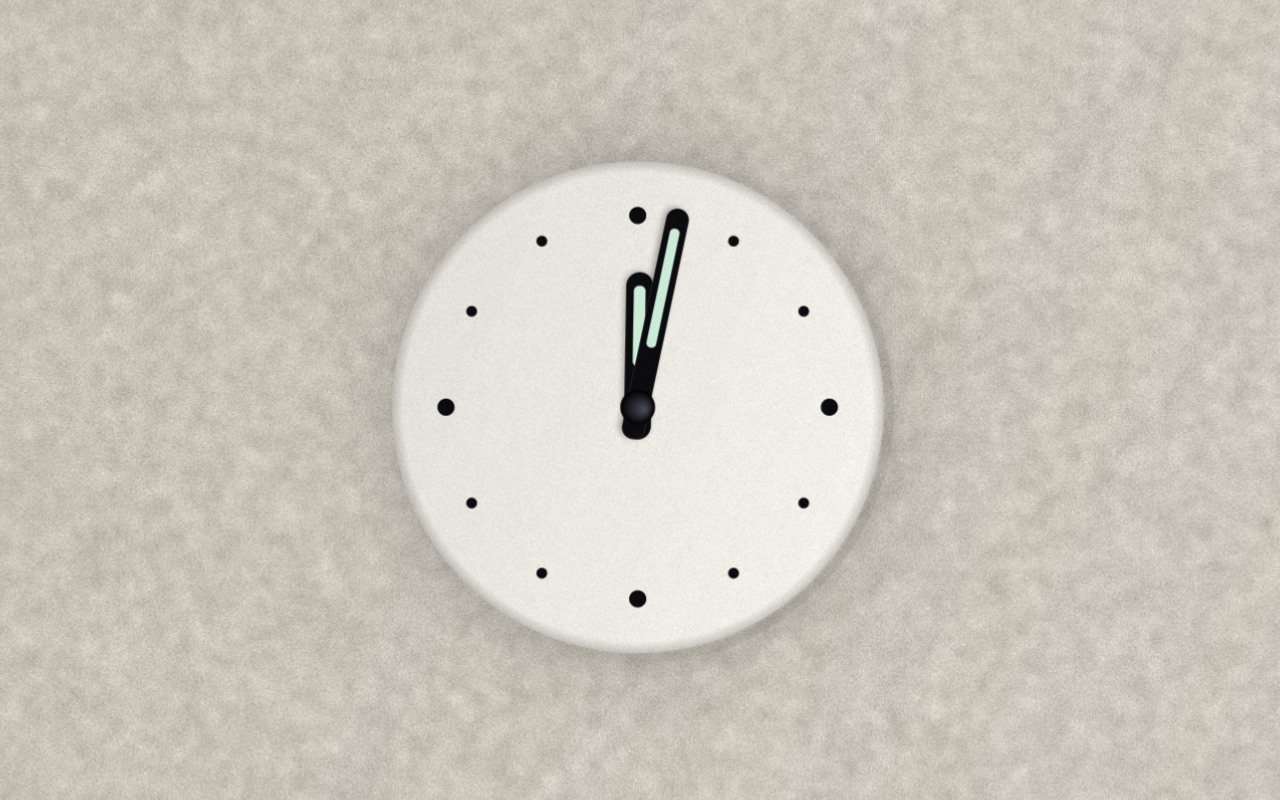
12:02
